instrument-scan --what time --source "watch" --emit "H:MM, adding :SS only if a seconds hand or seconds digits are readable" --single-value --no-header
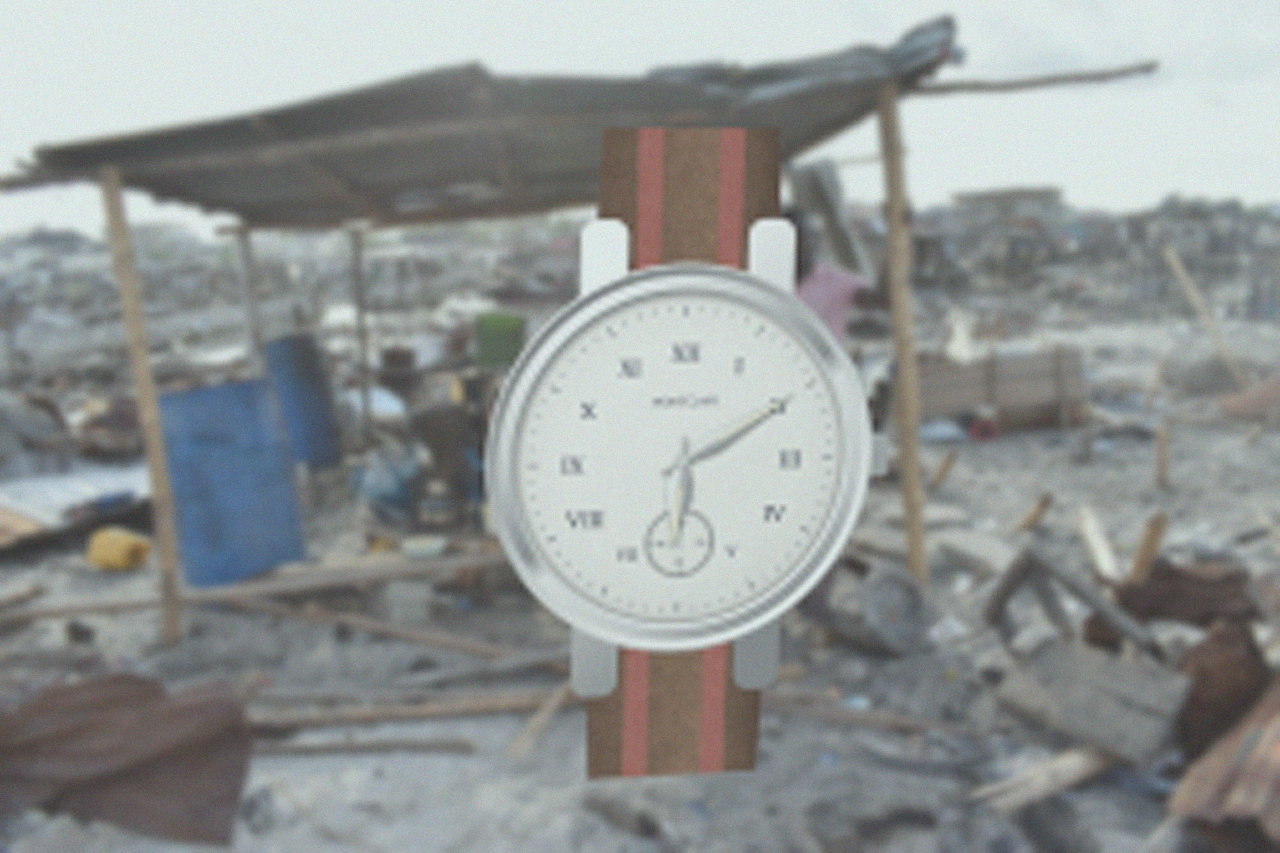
6:10
